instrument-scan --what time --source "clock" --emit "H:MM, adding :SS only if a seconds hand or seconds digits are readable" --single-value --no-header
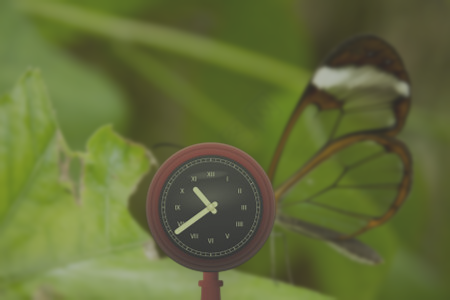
10:39
